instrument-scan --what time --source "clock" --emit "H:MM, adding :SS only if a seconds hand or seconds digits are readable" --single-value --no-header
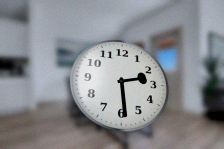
2:29
